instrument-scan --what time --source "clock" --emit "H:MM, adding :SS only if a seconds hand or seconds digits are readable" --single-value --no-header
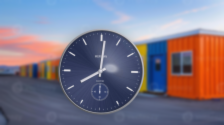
8:01
